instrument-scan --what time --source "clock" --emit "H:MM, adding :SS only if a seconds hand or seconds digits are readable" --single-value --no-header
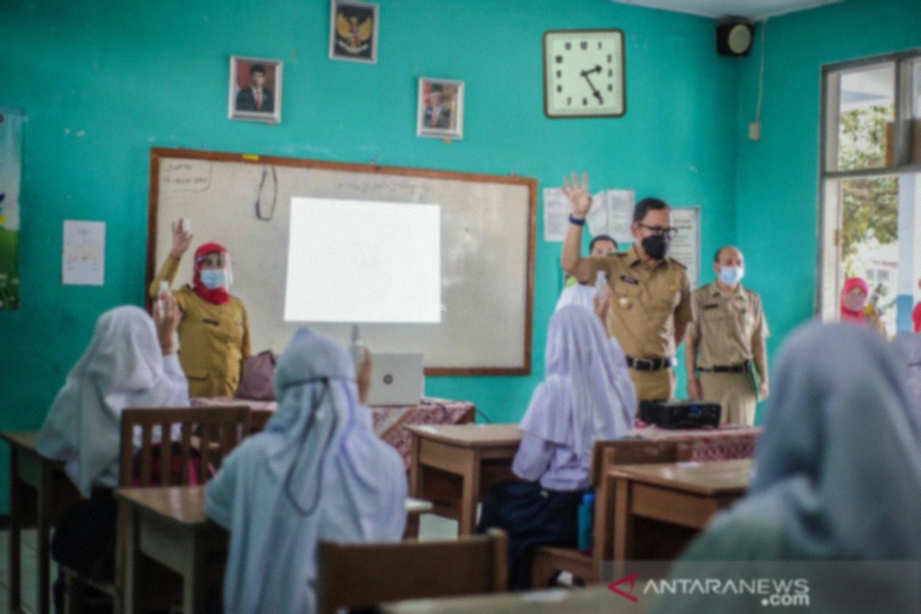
2:25
